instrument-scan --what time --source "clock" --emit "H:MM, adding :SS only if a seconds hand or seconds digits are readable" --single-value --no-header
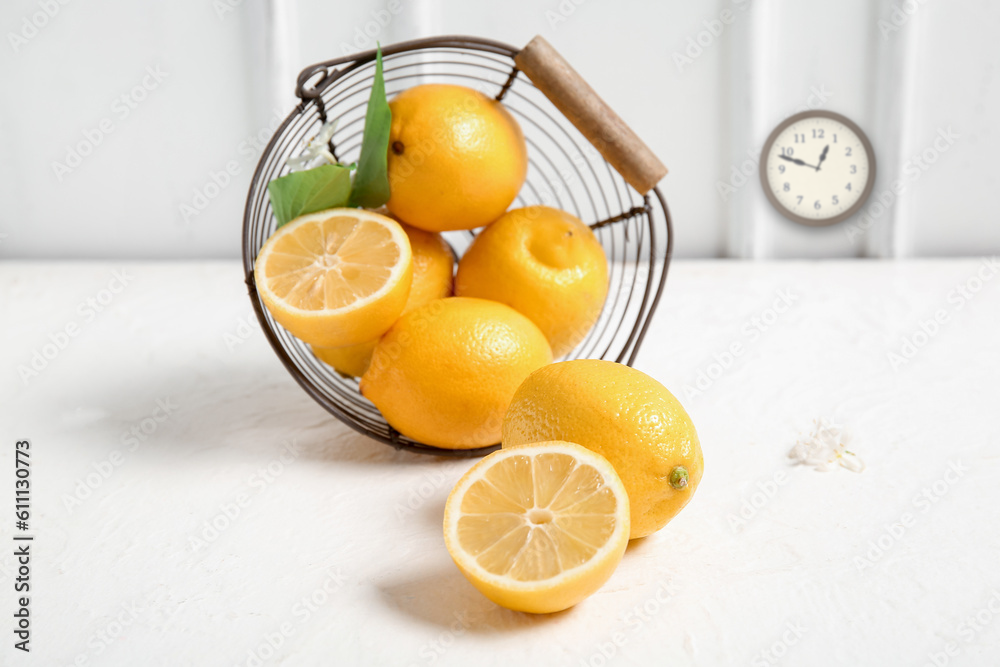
12:48
